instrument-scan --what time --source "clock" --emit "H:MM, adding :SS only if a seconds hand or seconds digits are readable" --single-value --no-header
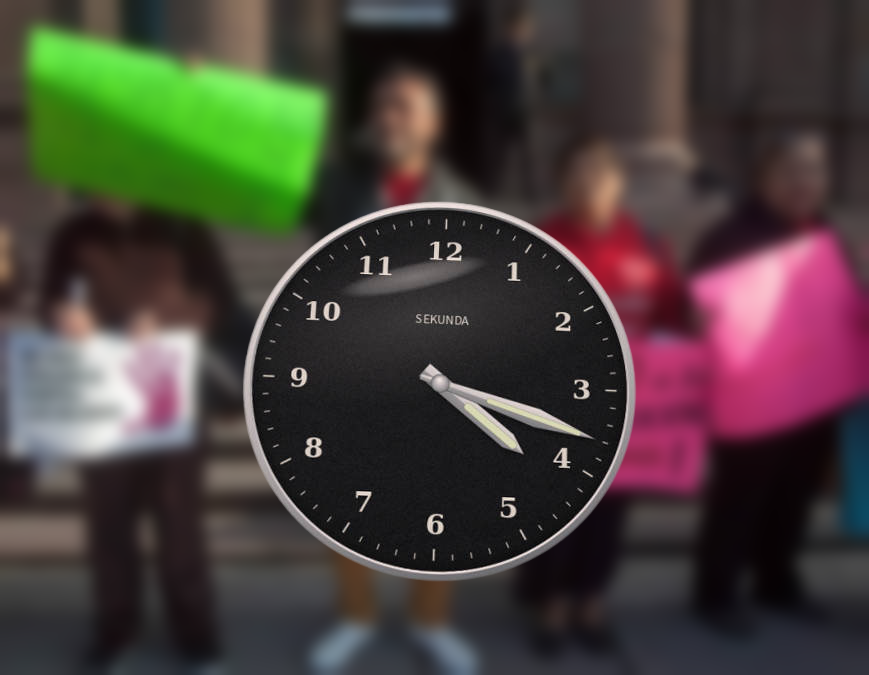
4:18
